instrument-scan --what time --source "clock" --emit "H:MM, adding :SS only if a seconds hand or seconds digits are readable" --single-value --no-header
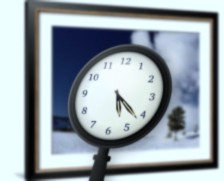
5:22
